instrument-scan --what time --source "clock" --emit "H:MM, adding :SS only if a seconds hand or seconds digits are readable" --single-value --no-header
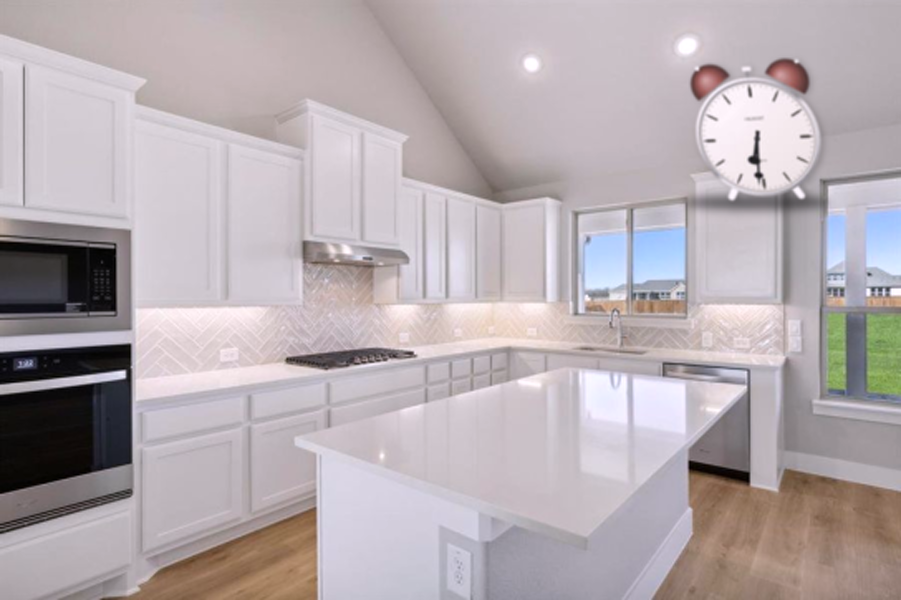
6:31
